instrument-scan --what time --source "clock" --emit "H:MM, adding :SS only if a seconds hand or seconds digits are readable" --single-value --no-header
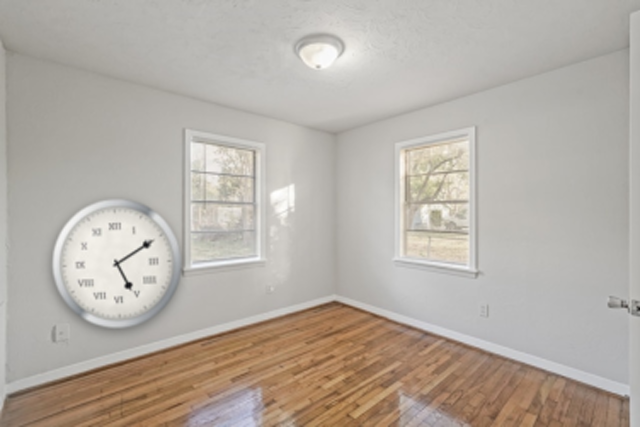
5:10
